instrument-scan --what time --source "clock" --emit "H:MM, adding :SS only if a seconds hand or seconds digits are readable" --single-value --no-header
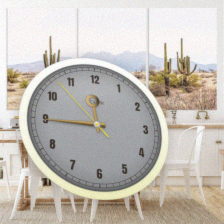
11:44:53
